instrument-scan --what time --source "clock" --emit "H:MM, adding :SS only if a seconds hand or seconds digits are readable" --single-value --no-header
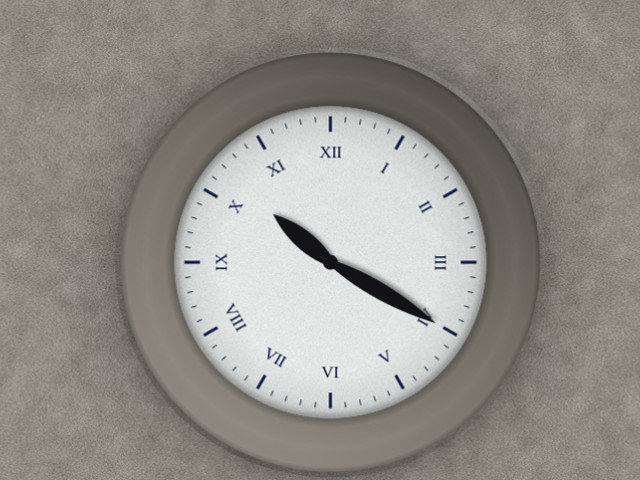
10:20
